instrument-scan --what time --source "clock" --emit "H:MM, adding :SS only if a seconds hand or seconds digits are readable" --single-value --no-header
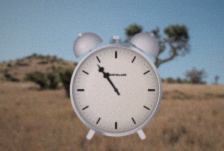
10:54
